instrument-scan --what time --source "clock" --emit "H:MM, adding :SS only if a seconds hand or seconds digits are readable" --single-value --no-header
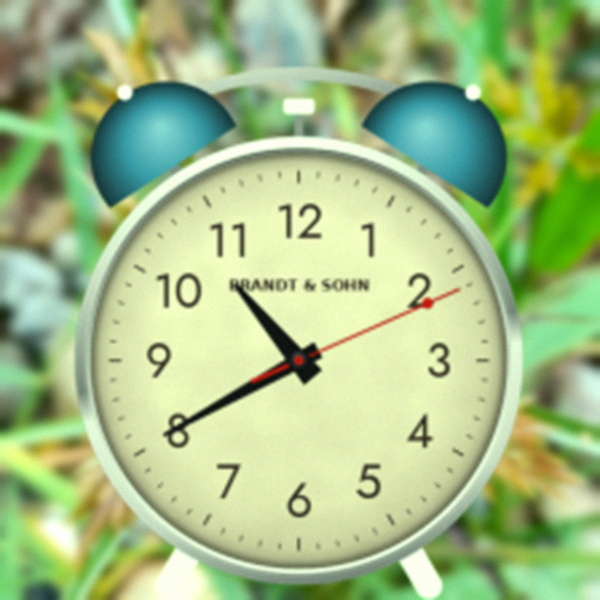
10:40:11
